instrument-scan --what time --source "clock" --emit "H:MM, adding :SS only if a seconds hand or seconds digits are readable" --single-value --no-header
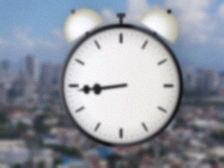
8:44
